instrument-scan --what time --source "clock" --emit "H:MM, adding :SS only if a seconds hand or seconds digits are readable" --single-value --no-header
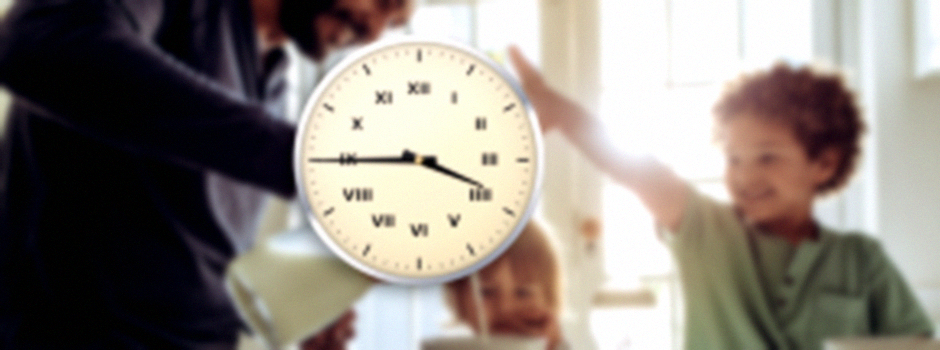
3:45
